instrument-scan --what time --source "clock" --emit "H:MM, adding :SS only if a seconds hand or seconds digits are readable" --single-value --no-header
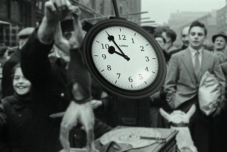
9:55
